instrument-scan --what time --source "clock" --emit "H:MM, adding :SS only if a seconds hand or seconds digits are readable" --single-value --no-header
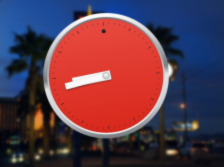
8:43
